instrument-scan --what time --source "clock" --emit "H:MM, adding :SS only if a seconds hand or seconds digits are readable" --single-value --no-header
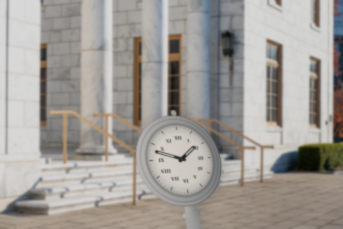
1:48
